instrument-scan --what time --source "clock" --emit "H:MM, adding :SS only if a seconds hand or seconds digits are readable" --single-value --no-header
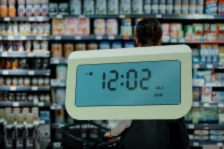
12:02
